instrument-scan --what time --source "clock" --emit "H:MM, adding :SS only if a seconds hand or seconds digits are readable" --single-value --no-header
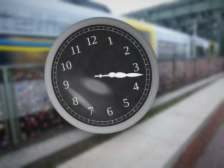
3:17
